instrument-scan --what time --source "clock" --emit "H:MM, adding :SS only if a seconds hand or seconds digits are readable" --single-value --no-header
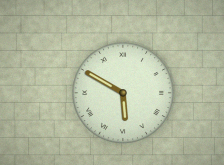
5:50
